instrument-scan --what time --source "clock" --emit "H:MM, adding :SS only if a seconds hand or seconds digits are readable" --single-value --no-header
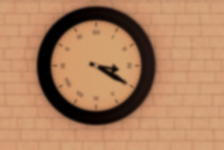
3:20
